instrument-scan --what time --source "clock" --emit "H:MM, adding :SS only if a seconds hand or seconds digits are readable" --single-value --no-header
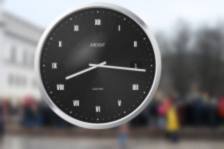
8:16
